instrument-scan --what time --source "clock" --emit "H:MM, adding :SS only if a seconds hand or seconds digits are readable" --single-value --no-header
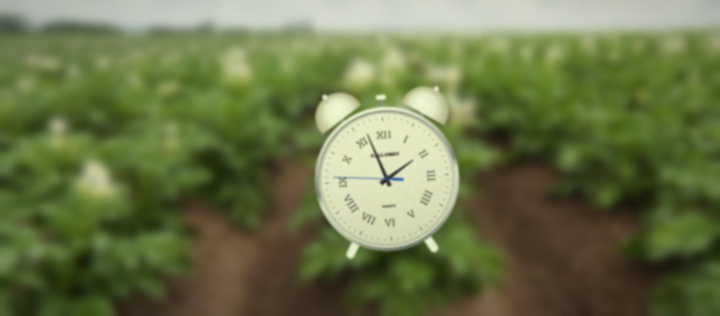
1:56:46
